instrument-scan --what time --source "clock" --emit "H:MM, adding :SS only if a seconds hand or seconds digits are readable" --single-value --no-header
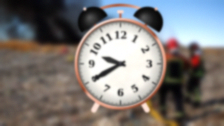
9:40
